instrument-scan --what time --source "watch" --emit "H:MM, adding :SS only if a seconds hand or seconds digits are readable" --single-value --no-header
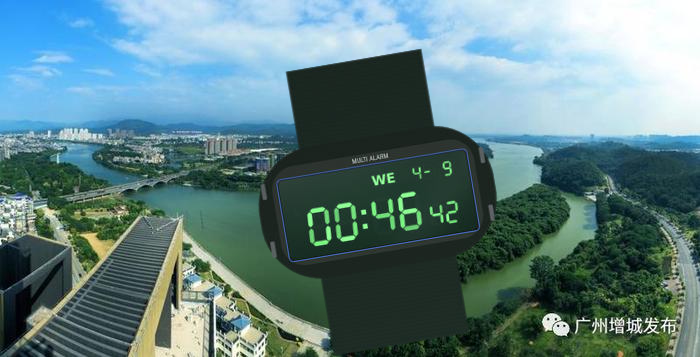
0:46:42
